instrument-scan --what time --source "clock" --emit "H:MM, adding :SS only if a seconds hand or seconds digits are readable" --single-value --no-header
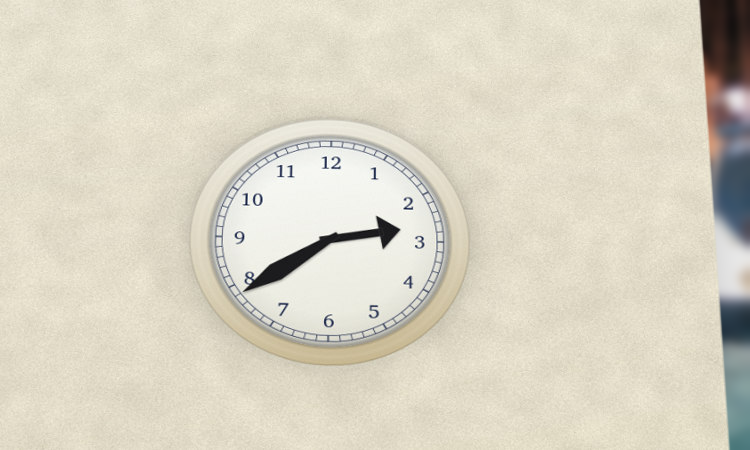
2:39
